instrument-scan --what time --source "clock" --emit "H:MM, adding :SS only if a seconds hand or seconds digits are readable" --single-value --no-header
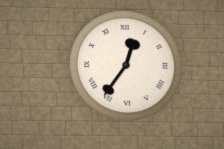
12:36
